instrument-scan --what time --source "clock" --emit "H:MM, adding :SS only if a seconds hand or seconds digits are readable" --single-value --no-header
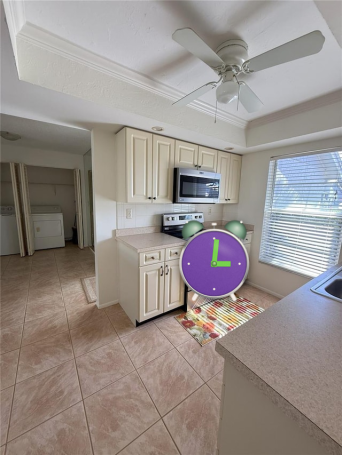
3:01
